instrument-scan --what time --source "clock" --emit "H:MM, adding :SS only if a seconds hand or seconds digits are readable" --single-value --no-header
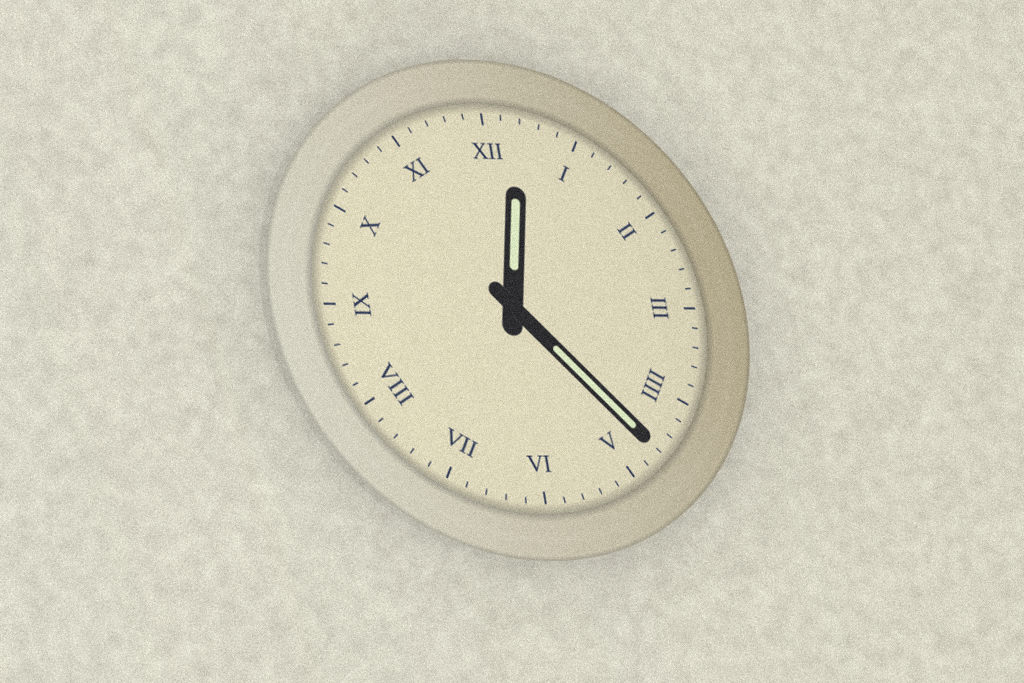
12:23
